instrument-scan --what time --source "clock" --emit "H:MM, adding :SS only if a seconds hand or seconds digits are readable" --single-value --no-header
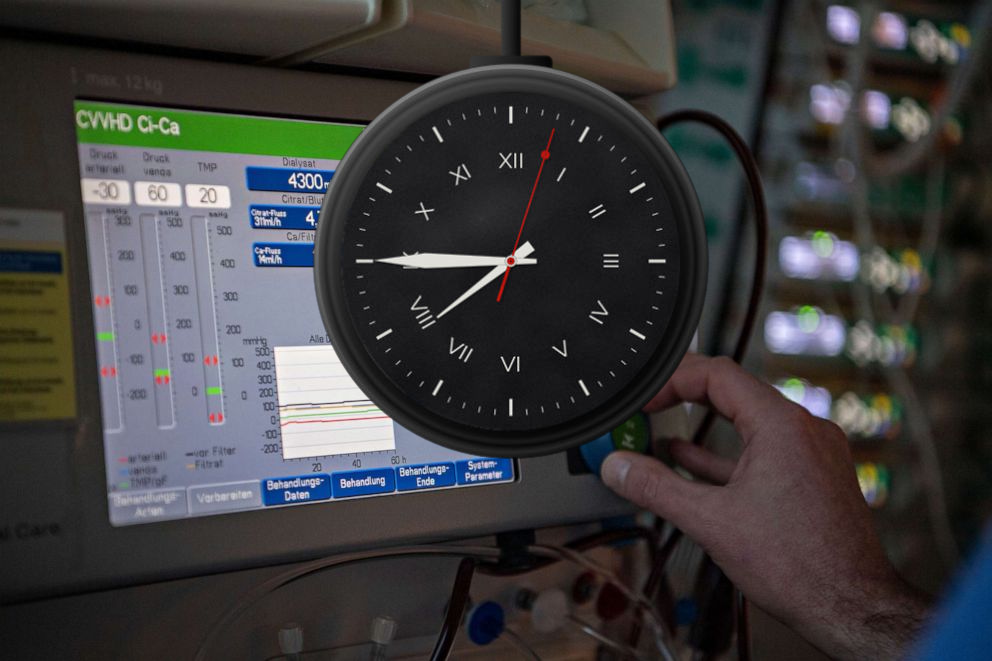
7:45:03
